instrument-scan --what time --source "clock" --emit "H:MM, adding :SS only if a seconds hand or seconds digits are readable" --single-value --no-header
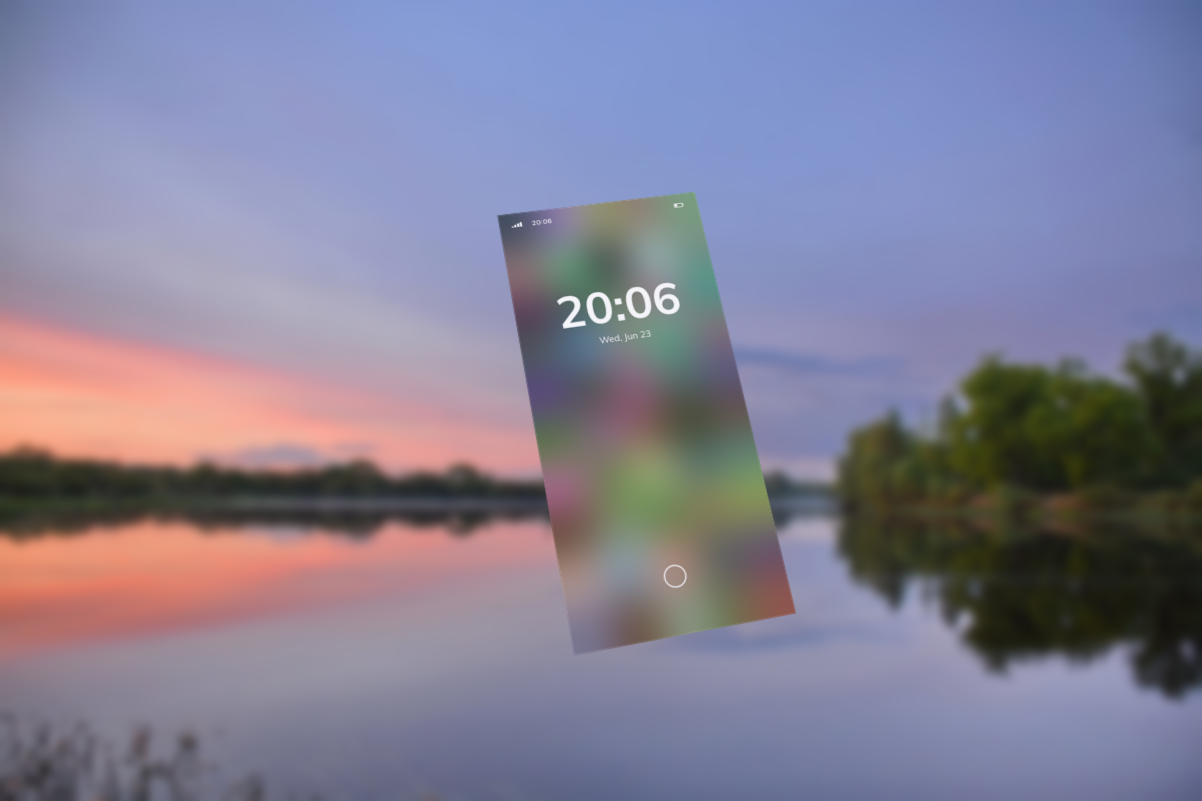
20:06
